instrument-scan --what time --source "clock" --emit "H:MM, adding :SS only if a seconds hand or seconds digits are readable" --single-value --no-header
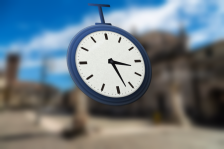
3:27
